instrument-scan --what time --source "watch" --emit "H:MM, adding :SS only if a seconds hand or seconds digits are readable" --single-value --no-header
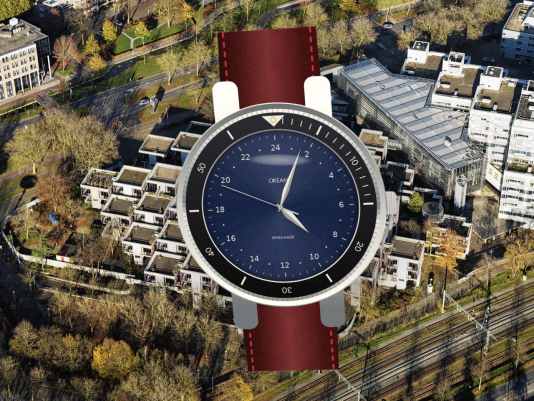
9:03:49
